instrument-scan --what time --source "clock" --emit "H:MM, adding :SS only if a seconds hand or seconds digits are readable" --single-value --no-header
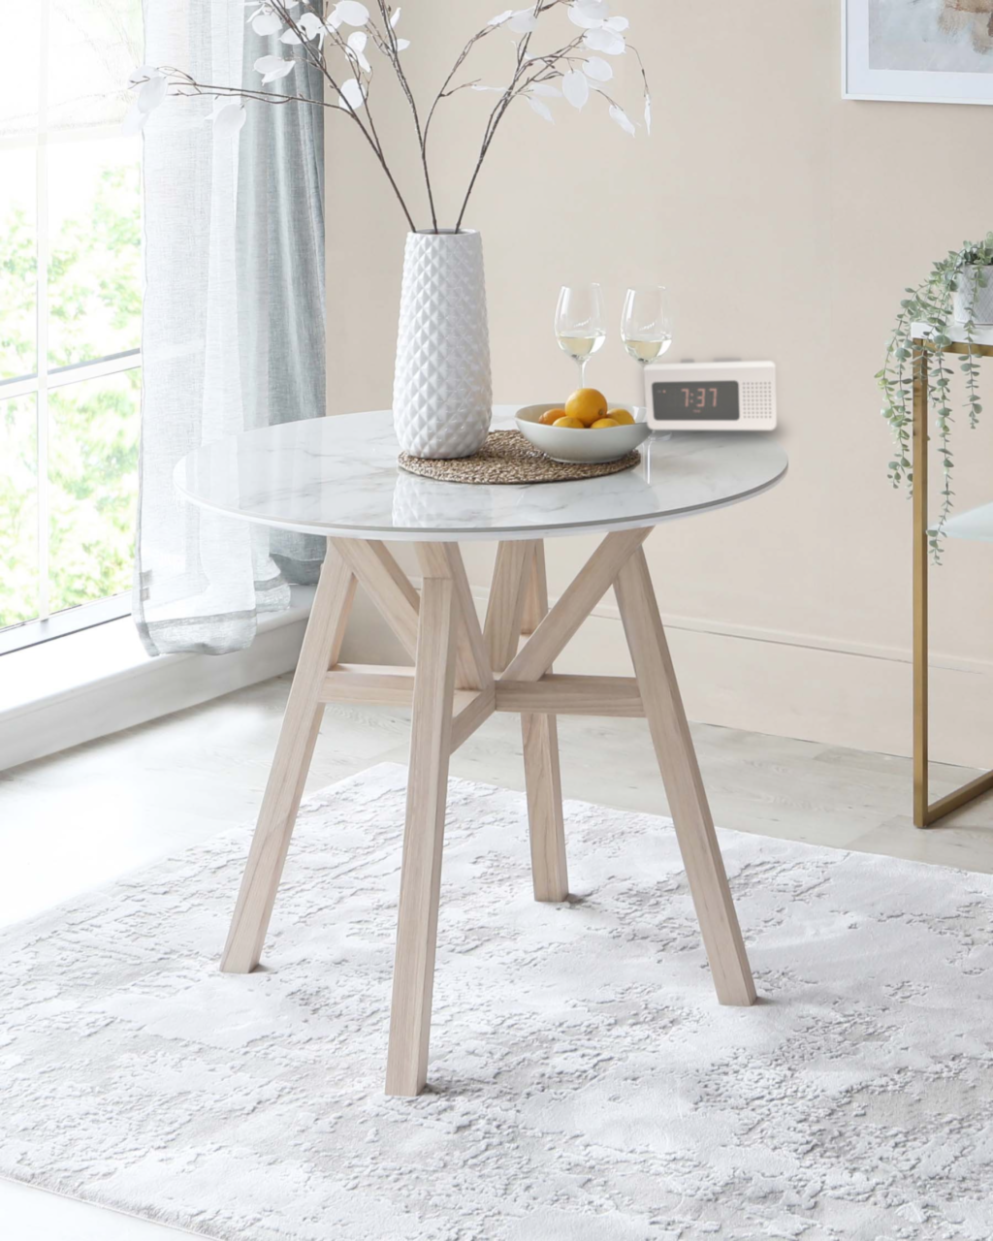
7:37
